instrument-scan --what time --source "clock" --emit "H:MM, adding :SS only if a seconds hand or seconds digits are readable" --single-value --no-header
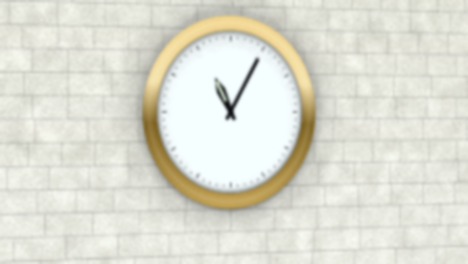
11:05
